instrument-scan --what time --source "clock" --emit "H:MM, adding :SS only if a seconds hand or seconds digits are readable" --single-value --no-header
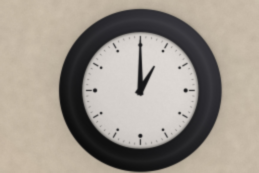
1:00
